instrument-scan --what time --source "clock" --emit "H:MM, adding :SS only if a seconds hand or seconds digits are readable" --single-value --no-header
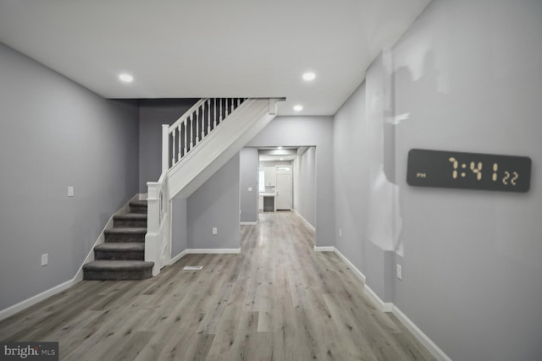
7:41:22
